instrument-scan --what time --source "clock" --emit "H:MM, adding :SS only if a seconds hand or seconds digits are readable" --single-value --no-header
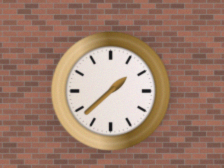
1:38
